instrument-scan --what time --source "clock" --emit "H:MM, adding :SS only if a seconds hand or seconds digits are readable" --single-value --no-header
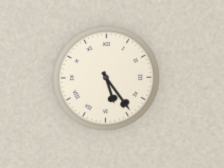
5:24
